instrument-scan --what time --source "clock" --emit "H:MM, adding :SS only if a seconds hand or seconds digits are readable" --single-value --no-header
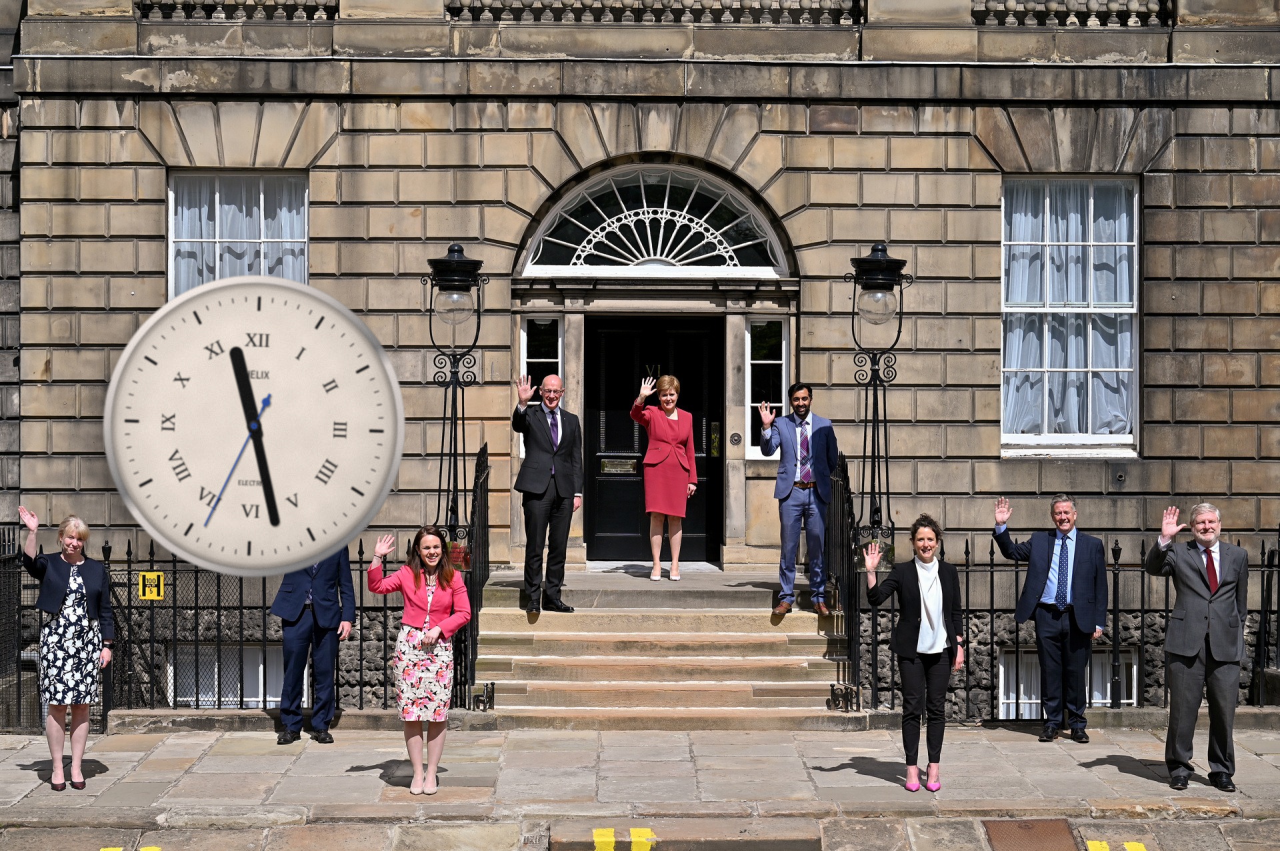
11:27:34
